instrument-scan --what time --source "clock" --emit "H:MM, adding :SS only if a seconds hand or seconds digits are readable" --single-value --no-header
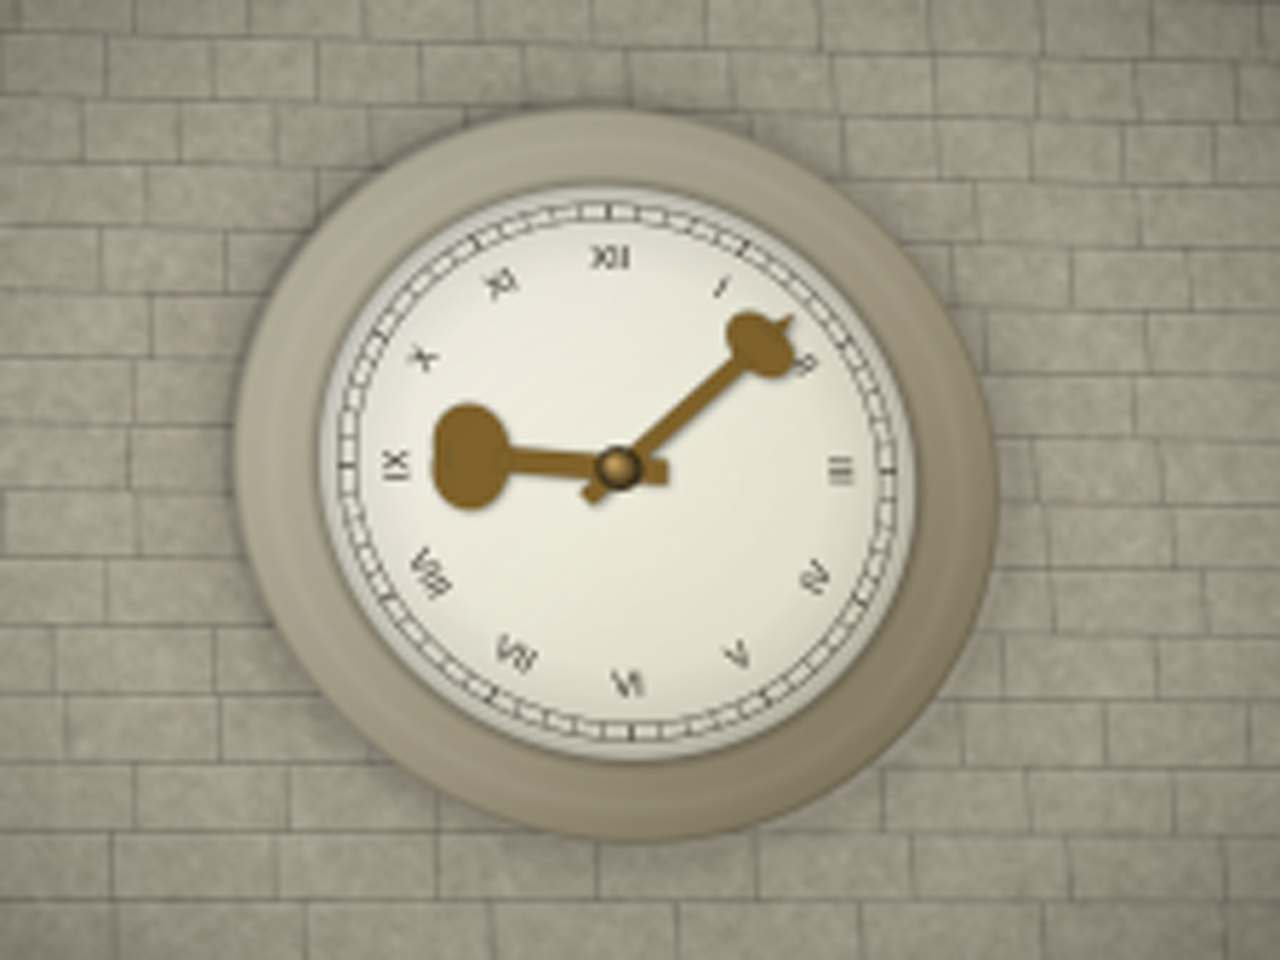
9:08
